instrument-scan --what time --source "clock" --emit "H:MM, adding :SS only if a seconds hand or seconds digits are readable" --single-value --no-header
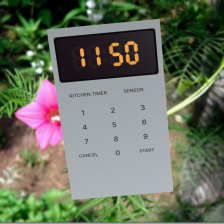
11:50
